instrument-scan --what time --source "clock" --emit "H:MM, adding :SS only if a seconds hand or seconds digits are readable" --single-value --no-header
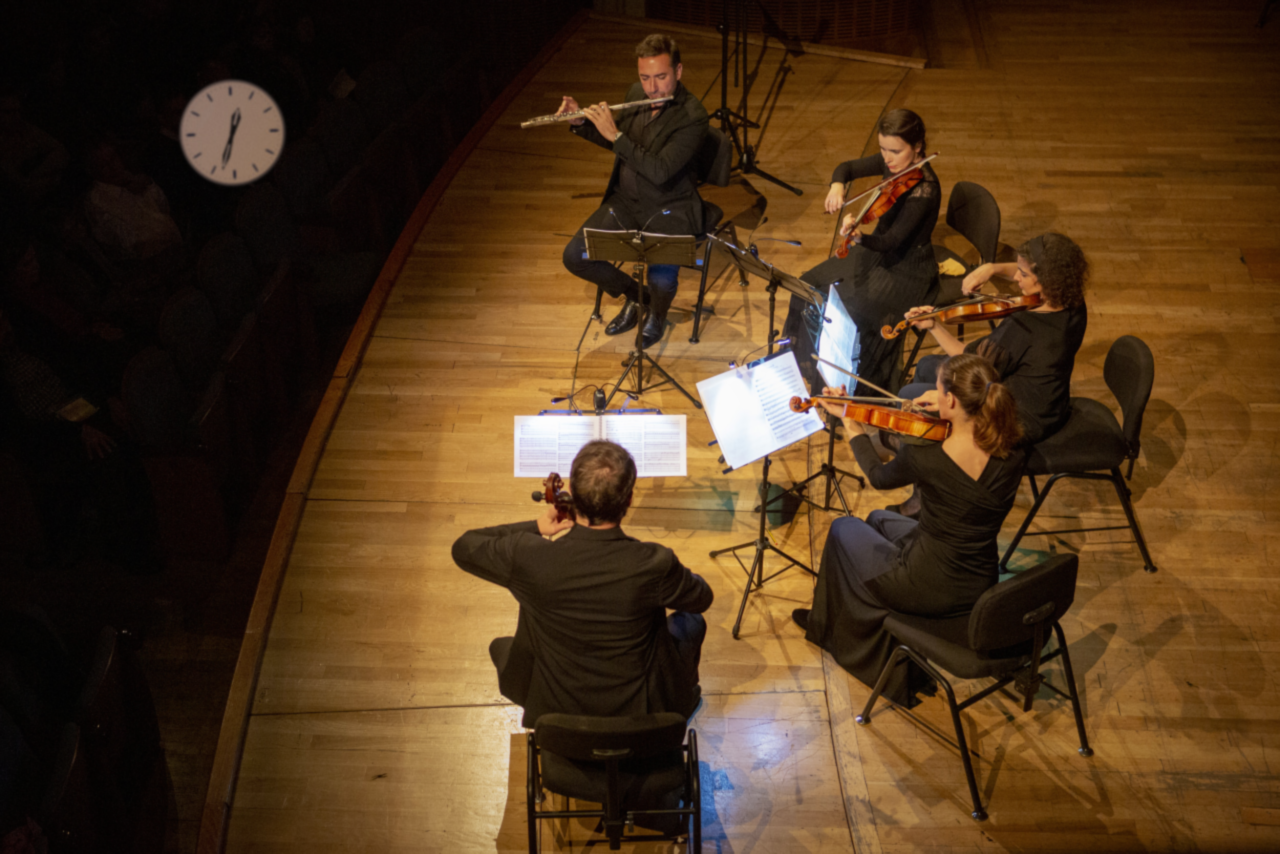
12:33
